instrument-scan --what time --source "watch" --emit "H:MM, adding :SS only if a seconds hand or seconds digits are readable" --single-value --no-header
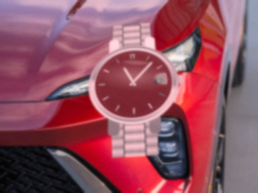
11:07
